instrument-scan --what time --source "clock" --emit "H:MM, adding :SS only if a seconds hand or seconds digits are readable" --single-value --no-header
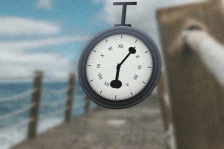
6:06
